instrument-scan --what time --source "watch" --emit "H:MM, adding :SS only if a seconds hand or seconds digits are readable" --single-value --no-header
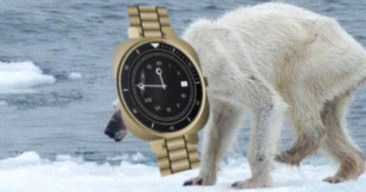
11:46
